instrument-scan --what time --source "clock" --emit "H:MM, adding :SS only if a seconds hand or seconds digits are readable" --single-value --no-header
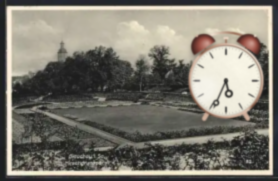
5:34
